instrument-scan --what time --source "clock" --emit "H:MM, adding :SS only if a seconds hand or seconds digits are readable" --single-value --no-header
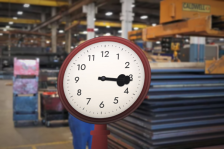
3:16
